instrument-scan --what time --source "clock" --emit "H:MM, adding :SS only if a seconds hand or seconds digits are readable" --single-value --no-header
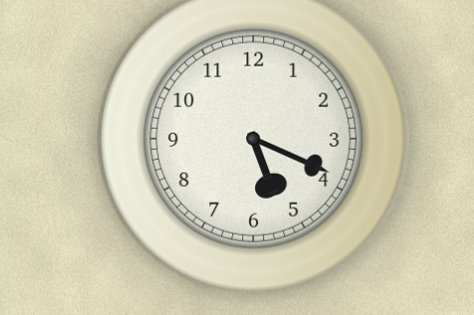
5:19
